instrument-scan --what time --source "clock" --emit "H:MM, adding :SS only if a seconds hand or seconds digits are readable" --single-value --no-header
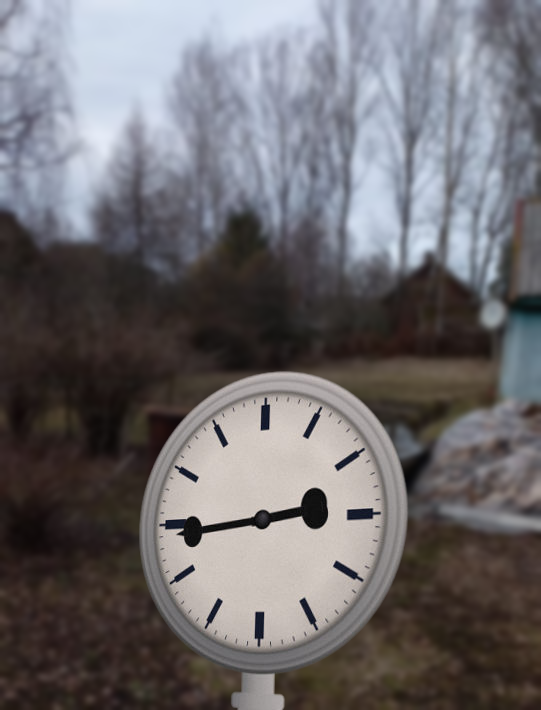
2:44
